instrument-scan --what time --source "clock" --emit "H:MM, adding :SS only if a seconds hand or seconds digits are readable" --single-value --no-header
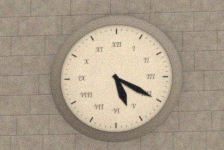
5:20
